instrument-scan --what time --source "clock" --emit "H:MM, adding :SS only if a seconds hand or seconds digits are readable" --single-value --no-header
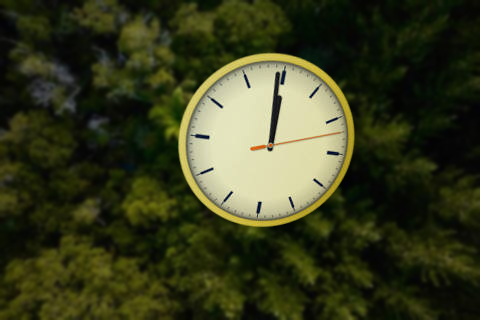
11:59:12
